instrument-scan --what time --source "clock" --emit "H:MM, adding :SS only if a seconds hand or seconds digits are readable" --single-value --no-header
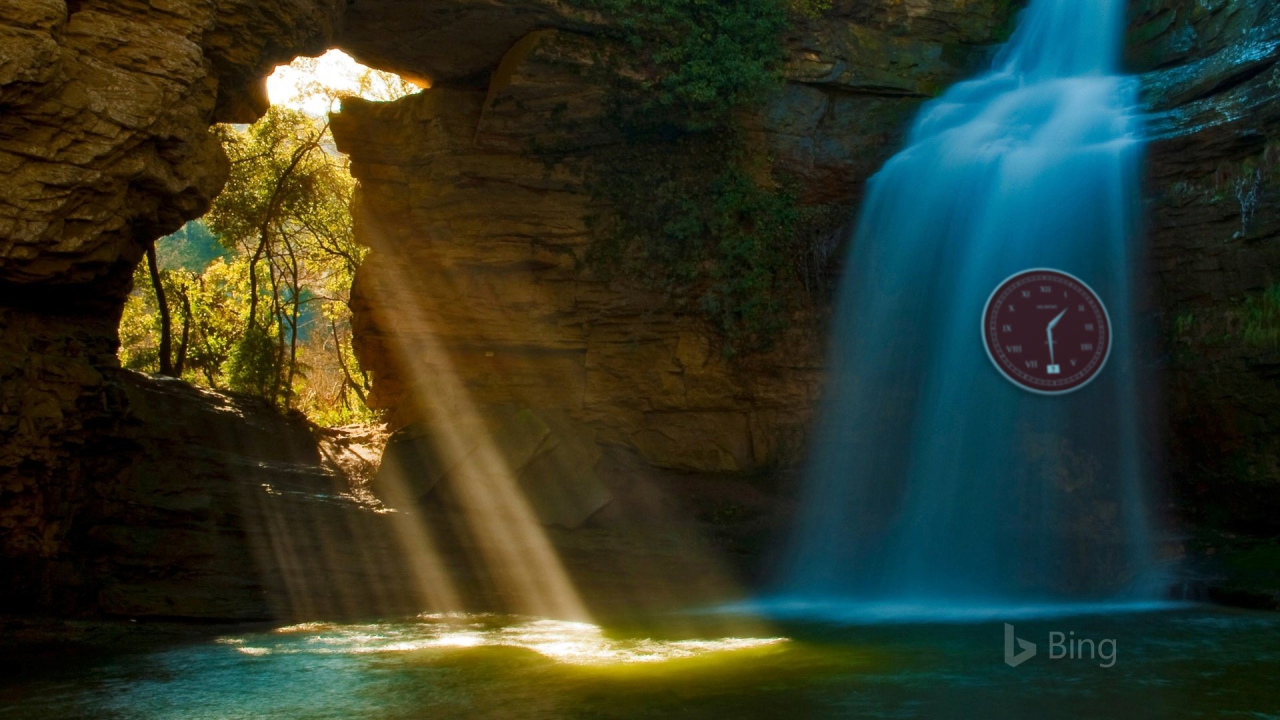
1:30
